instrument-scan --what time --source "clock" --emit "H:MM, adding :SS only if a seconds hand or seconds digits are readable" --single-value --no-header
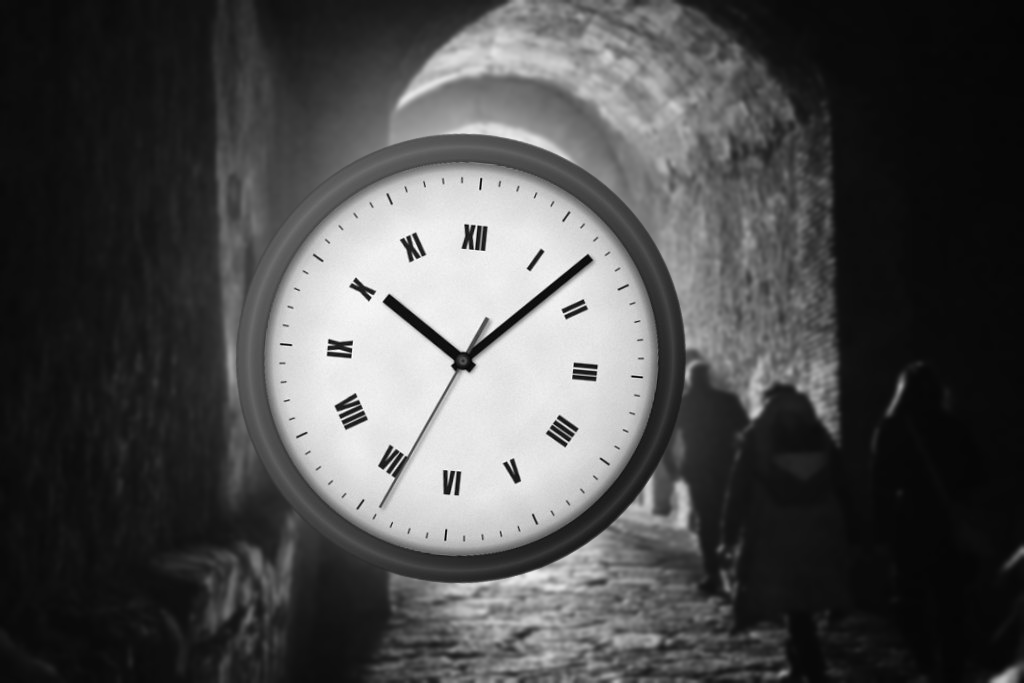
10:07:34
